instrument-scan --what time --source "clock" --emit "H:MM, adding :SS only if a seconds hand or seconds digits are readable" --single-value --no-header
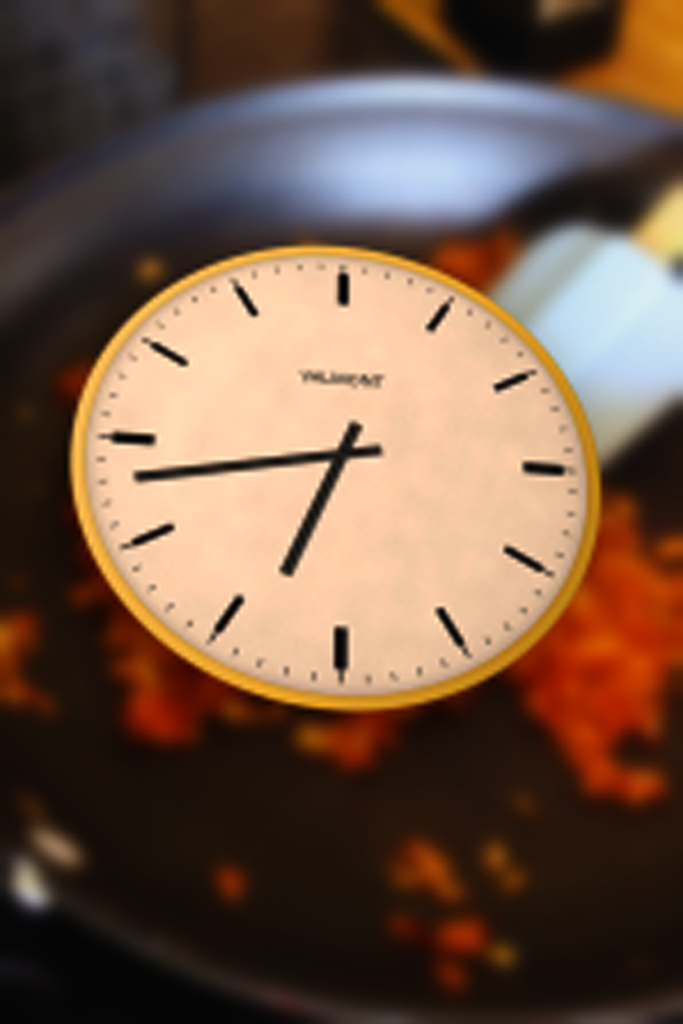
6:43
